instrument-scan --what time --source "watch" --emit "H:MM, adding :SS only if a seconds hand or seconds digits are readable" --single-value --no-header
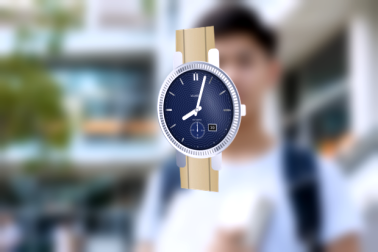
8:03
